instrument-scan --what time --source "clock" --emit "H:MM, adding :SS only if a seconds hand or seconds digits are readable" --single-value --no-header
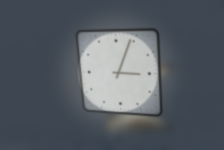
3:04
